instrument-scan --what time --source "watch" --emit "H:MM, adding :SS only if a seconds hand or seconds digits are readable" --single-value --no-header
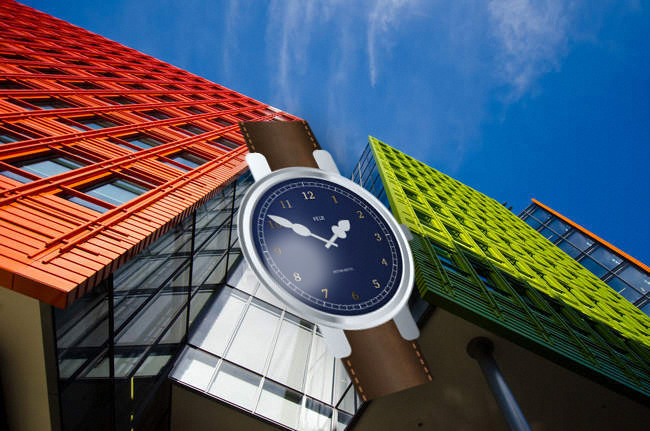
1:51
